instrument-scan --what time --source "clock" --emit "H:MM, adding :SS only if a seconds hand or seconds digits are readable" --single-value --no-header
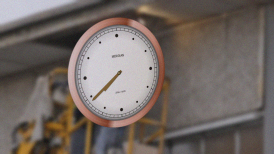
7:39
